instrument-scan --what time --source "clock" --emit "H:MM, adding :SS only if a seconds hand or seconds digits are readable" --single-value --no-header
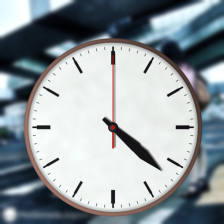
4:22:00
